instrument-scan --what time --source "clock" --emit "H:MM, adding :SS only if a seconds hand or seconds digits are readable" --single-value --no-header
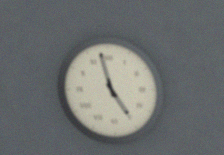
4:58
